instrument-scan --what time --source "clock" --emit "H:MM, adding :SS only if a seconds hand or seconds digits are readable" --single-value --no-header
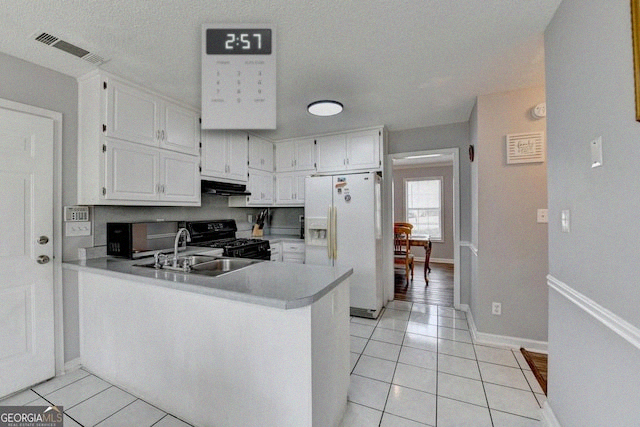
2:57
